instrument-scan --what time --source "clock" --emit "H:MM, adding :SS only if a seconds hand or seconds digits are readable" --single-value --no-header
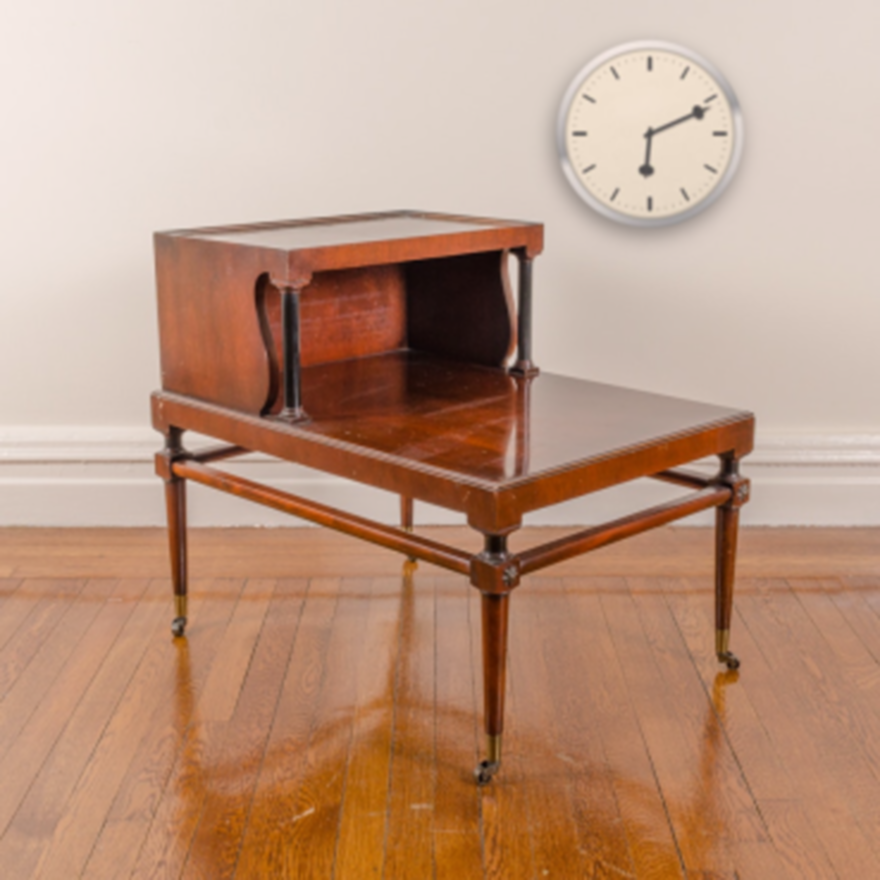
6:11
